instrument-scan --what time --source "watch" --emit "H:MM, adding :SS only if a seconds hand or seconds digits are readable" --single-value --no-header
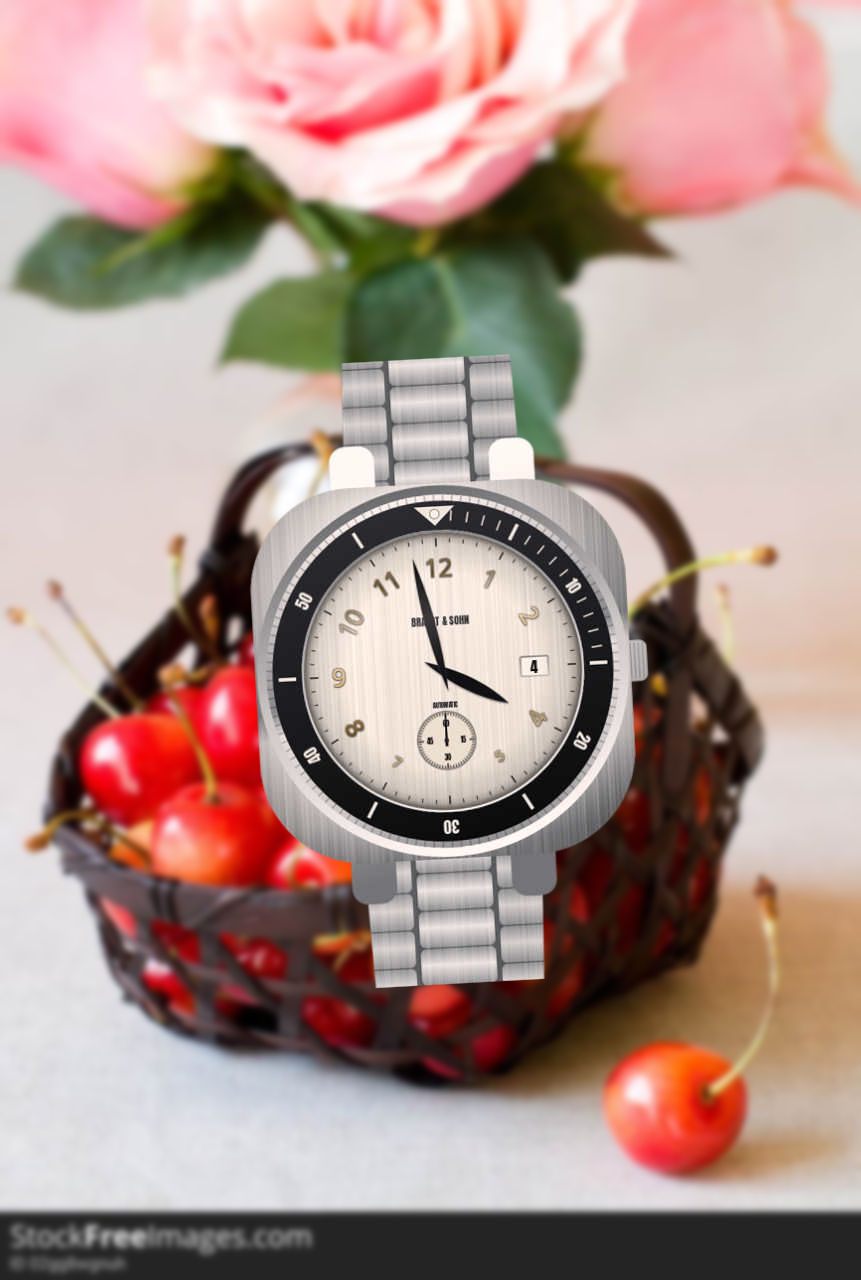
3:58
